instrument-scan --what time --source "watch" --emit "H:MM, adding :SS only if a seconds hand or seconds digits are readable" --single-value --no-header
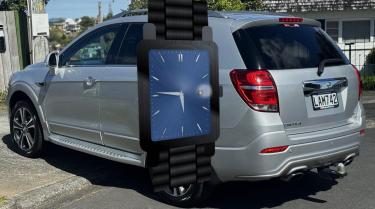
5:46
